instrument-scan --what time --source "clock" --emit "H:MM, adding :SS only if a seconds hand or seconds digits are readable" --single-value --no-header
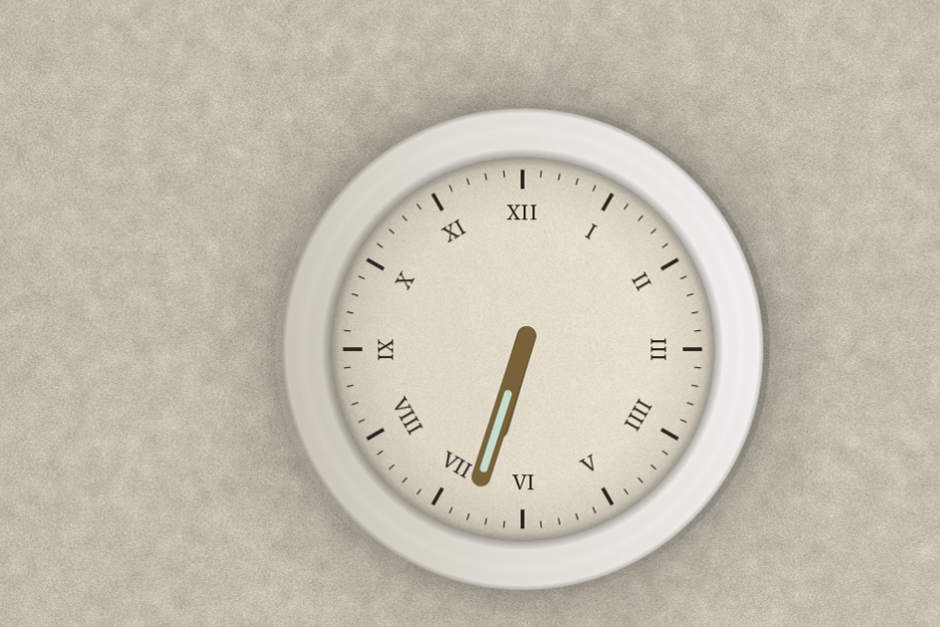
6:33
